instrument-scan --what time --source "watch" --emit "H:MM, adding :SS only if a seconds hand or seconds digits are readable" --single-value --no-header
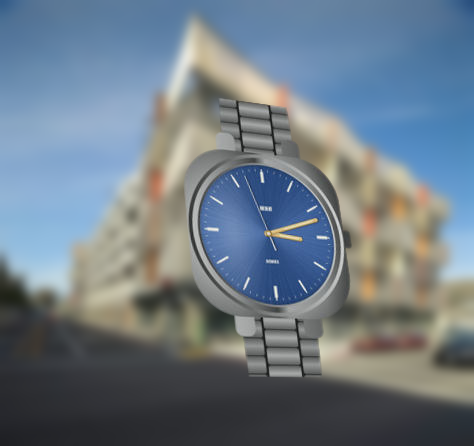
3:11:57
